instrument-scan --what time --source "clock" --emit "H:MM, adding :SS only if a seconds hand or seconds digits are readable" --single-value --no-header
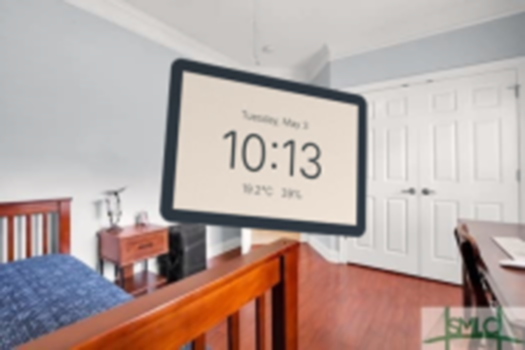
10:13
